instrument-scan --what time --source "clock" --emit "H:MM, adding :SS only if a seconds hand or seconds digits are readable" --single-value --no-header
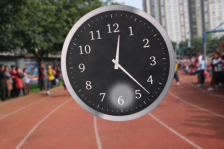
12:23
